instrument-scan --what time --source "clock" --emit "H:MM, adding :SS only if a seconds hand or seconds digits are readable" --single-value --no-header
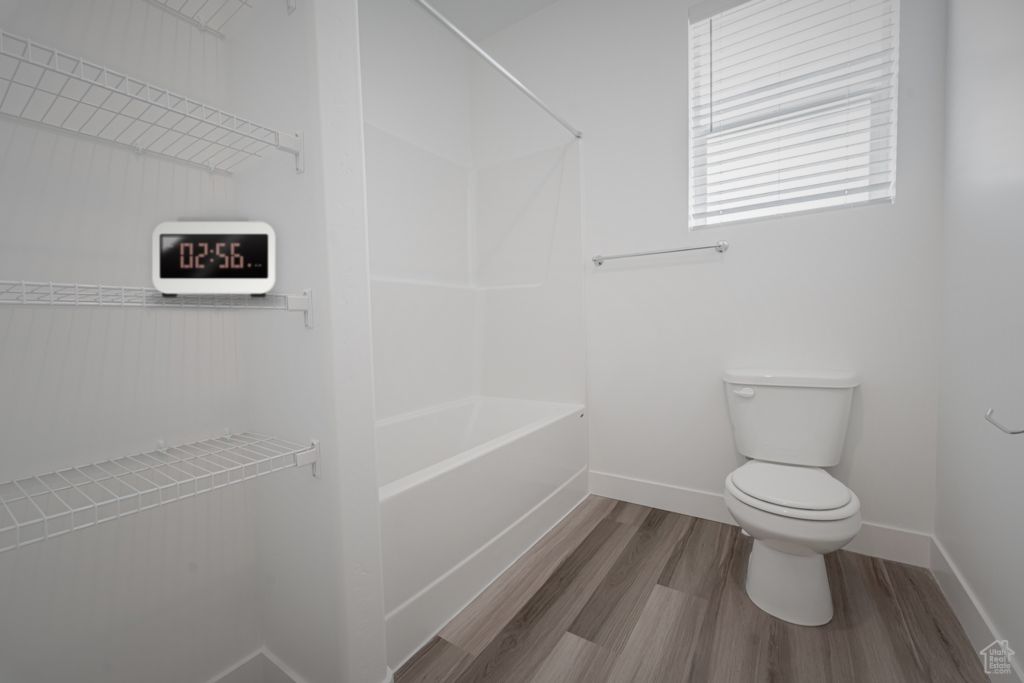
2:56
